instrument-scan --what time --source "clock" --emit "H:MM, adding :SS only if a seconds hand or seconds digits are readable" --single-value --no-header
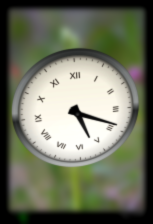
5:19
